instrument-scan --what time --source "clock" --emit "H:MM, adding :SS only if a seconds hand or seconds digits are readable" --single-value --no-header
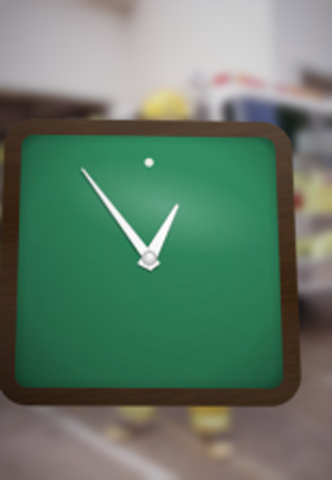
12:54
